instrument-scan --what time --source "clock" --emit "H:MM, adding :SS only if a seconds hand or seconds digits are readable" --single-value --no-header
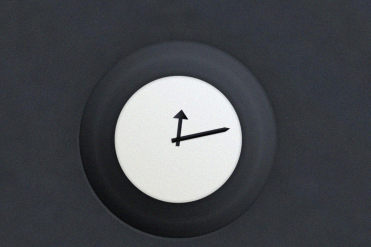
12:13
